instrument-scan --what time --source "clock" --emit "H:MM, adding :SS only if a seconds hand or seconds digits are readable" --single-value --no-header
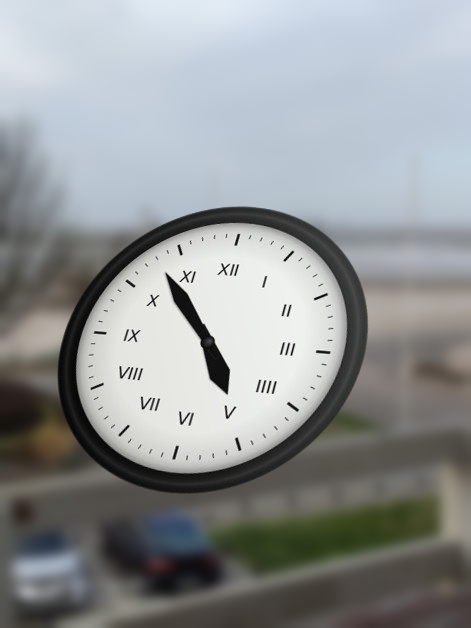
4:53
